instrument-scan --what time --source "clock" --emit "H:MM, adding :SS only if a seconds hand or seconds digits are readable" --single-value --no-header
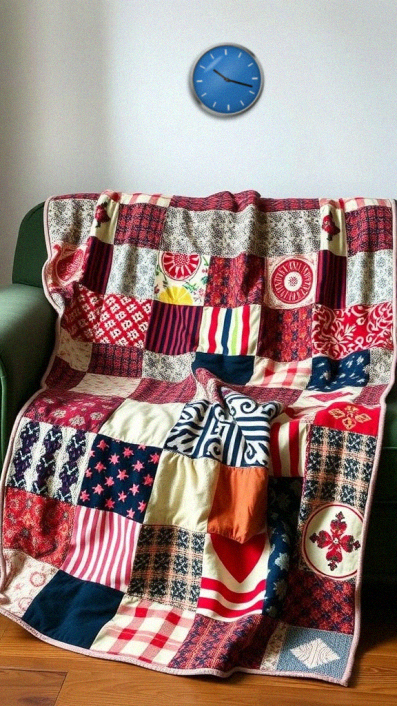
10:18
